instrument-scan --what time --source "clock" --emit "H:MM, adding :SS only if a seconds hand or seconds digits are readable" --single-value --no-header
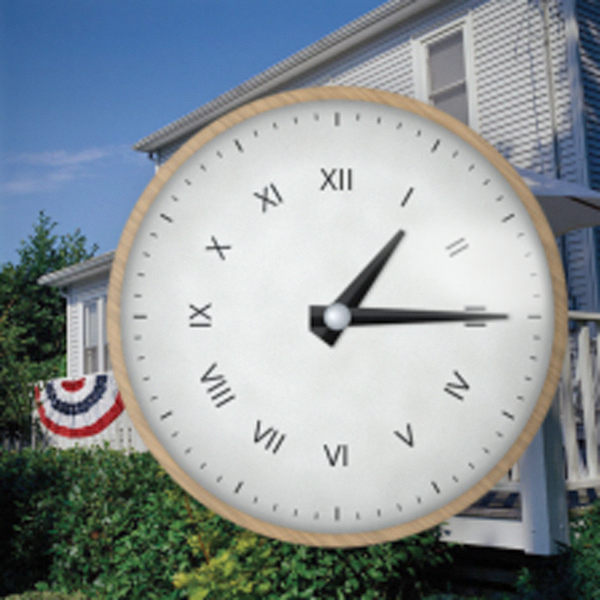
1:15
